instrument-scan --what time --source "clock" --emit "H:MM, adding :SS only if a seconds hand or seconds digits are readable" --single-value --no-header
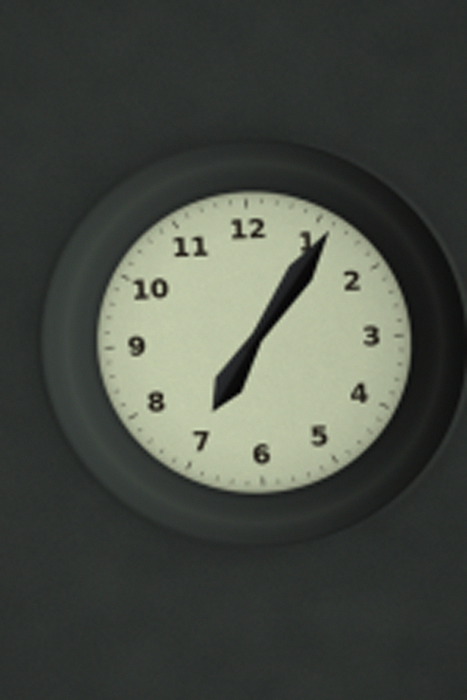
7:06
